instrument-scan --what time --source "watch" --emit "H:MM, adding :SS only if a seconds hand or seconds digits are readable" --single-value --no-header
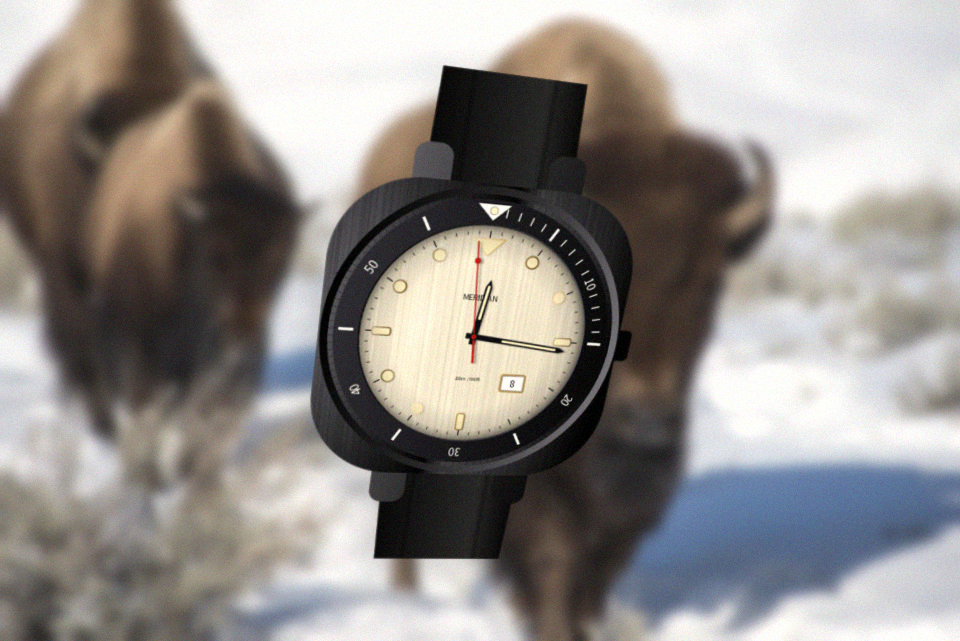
12:15:59
